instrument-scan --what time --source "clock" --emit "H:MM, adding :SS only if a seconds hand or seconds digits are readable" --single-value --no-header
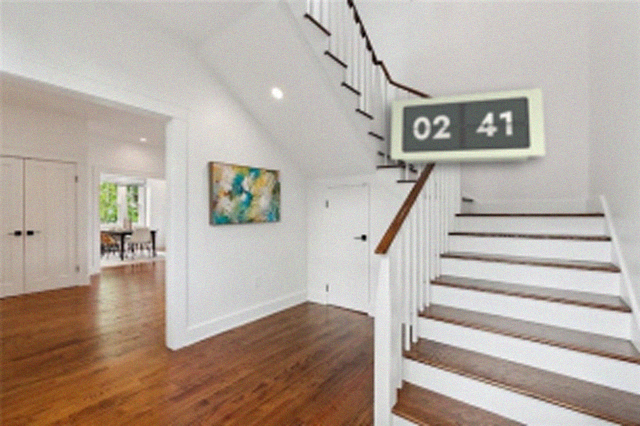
2:41
